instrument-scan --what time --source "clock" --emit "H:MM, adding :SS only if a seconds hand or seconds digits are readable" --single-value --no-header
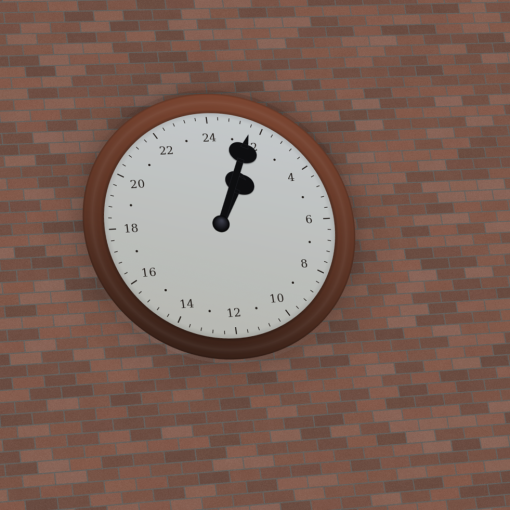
2:04
